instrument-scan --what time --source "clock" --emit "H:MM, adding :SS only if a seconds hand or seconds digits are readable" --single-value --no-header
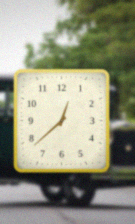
12:38
